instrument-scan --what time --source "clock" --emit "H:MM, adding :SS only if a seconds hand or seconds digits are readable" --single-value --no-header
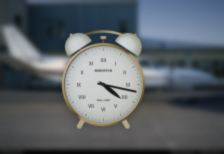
4:17
